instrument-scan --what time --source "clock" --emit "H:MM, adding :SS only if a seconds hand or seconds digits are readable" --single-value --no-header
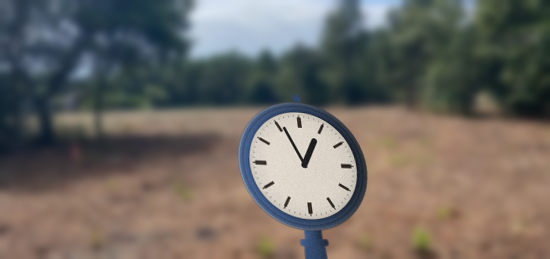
12:56
